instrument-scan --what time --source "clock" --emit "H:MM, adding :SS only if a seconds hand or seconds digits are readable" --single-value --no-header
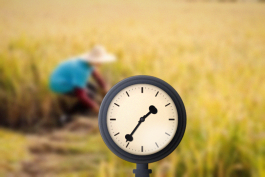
1:36
